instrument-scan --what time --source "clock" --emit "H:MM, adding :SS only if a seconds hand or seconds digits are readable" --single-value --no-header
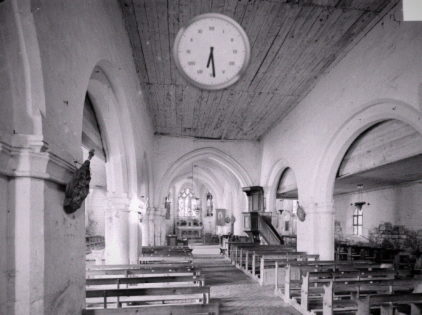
6:29
